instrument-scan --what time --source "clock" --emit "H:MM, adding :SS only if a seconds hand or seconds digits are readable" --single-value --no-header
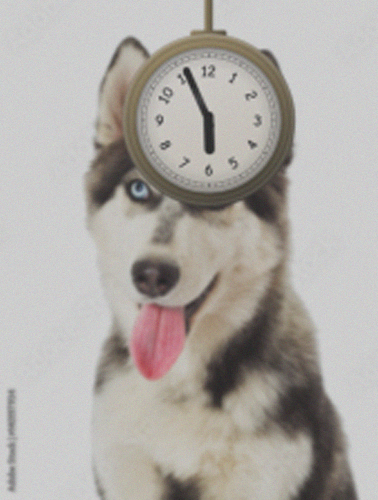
5:56
